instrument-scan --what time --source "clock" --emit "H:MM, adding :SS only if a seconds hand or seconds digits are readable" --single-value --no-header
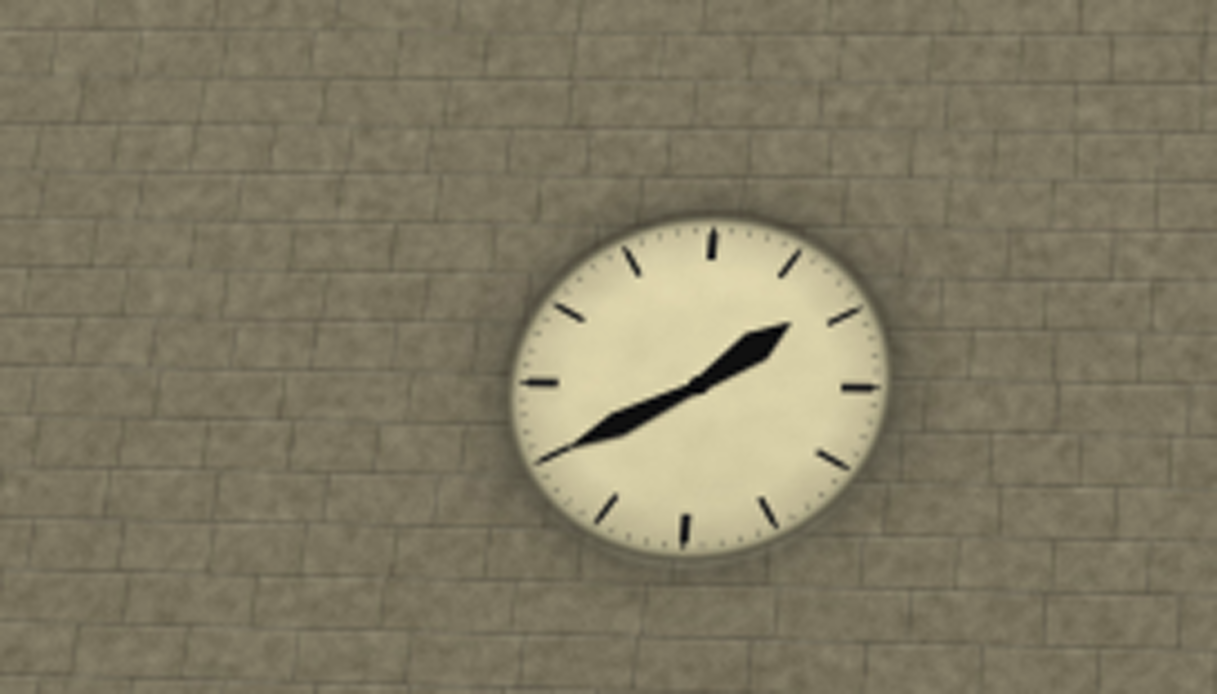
1:40
